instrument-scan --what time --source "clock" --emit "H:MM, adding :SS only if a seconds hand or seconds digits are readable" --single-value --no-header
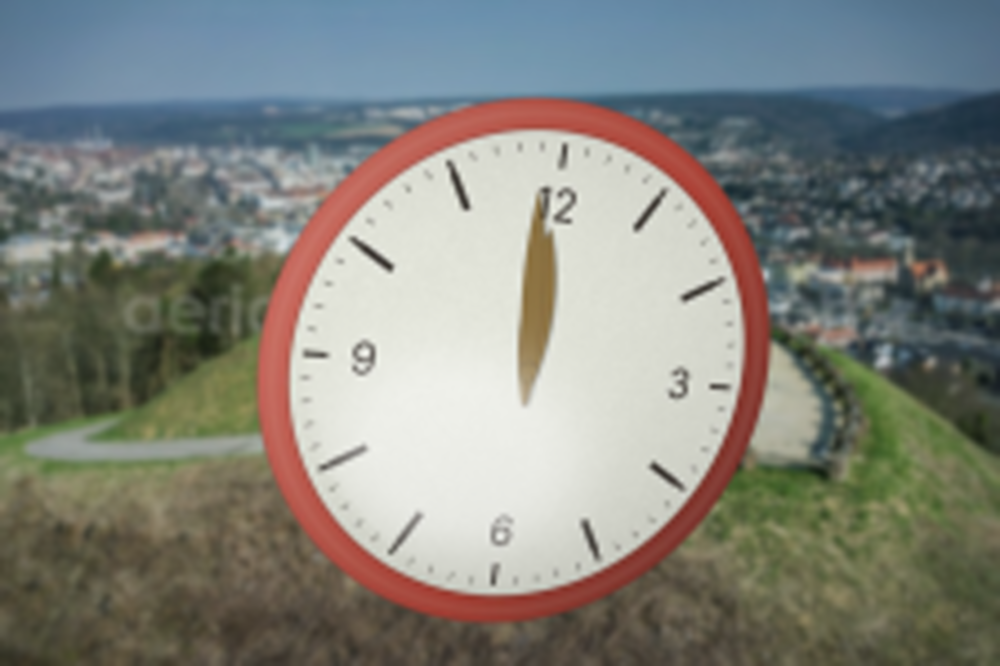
11:59
